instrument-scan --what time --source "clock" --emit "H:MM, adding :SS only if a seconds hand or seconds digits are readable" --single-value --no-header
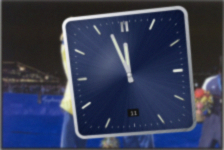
11:57
